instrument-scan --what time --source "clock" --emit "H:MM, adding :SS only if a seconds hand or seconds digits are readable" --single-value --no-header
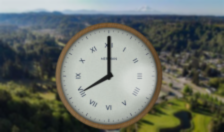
8:00
